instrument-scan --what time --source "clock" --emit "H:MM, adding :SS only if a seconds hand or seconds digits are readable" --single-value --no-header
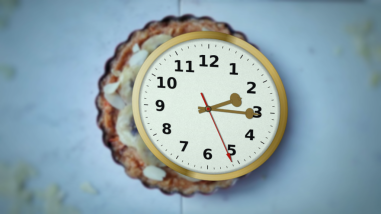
2:15:26
